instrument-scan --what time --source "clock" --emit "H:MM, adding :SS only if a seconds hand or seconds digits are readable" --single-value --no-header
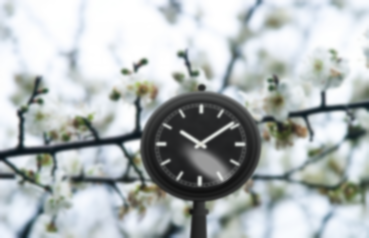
10:09
